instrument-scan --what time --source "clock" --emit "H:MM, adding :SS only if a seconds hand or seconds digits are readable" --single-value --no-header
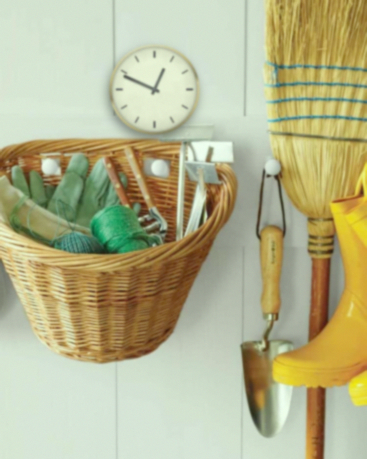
12:49
